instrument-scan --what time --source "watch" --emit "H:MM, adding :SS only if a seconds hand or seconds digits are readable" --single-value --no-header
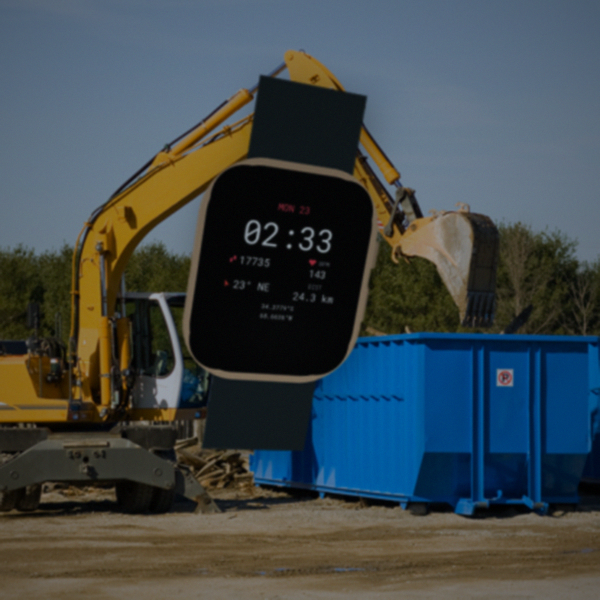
2:33
